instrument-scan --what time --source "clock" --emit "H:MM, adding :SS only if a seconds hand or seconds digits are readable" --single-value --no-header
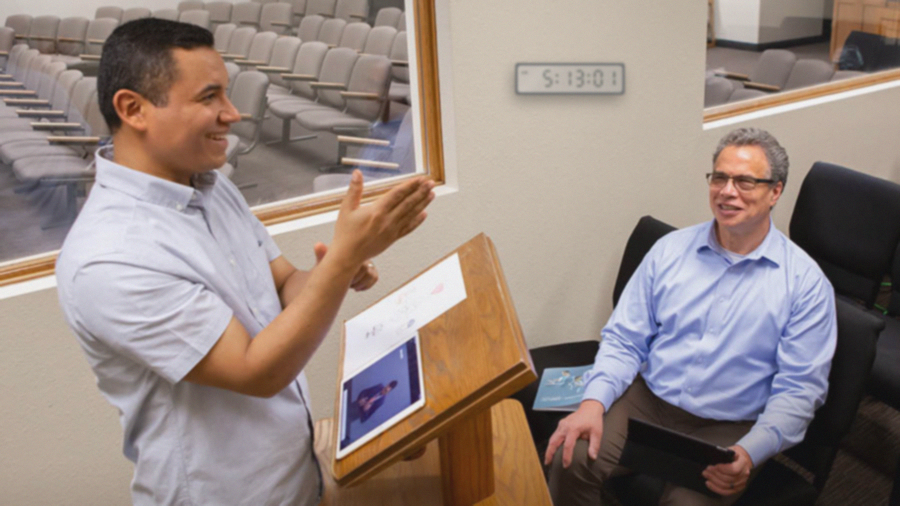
5:13:01
